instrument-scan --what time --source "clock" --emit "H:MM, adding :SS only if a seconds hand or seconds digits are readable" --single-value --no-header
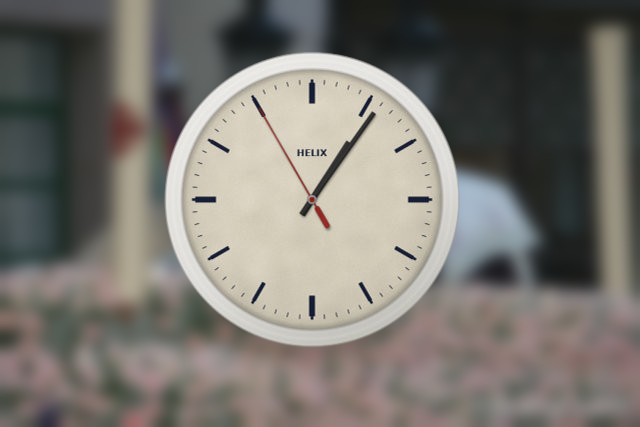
1:05:55
